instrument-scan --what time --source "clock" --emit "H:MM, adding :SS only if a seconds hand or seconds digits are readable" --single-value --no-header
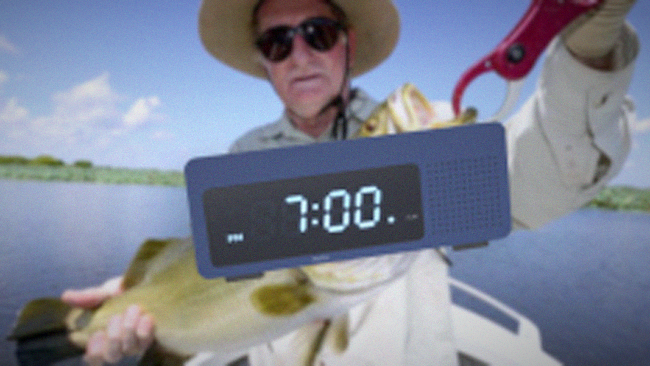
7:00
